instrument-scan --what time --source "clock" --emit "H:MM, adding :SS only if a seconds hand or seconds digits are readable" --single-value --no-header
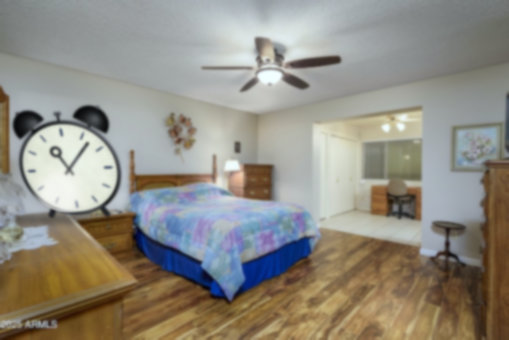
11:07
